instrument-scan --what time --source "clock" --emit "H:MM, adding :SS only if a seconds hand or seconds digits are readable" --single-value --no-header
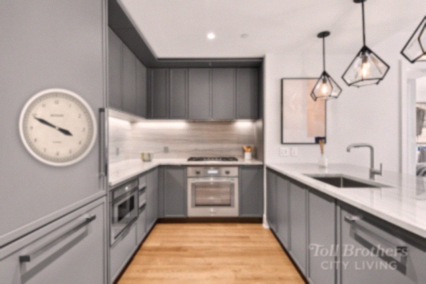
3:49
